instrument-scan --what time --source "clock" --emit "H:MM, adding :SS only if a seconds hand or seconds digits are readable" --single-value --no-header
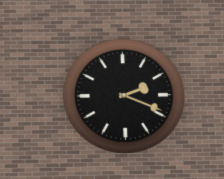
2:19
